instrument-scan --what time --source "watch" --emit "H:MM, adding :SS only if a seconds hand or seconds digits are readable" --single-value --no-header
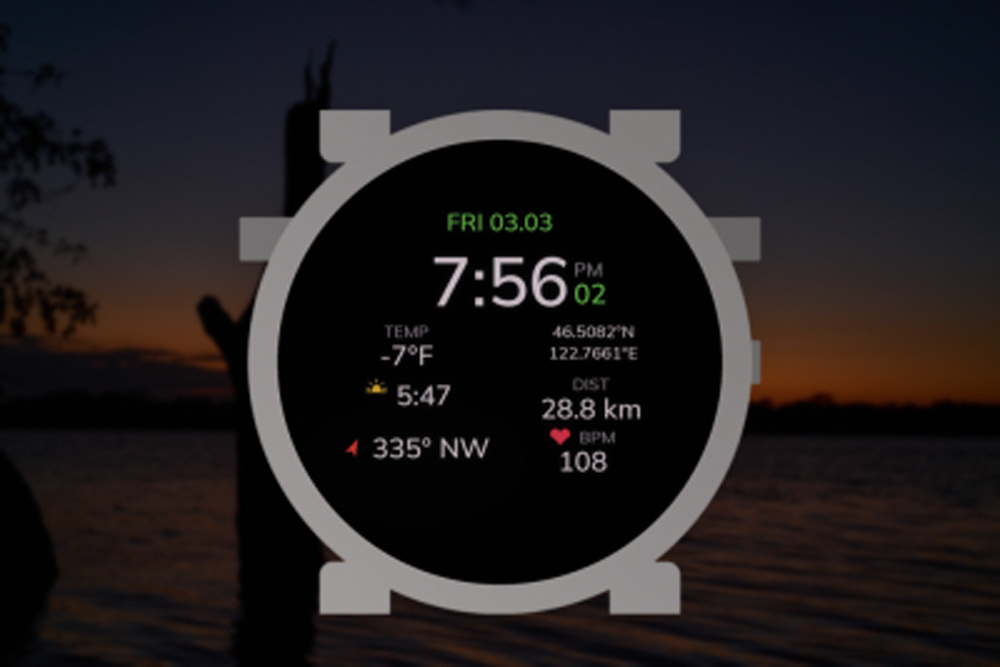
7:56:02
